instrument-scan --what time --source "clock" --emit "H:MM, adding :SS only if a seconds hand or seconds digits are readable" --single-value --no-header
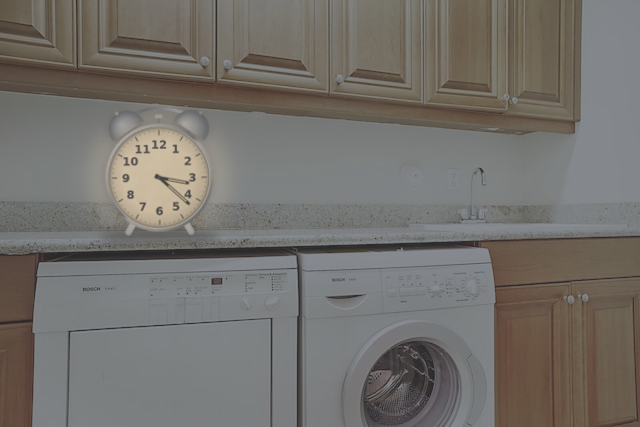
3:22
